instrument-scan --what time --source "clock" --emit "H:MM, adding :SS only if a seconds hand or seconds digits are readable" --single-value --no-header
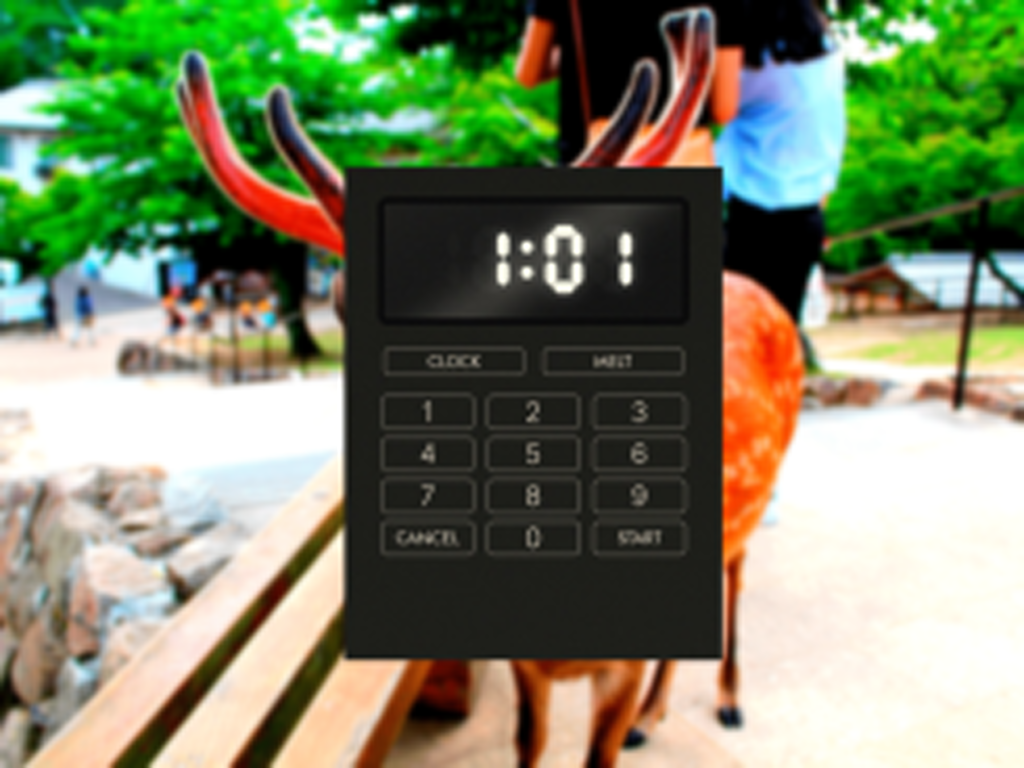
1:01
